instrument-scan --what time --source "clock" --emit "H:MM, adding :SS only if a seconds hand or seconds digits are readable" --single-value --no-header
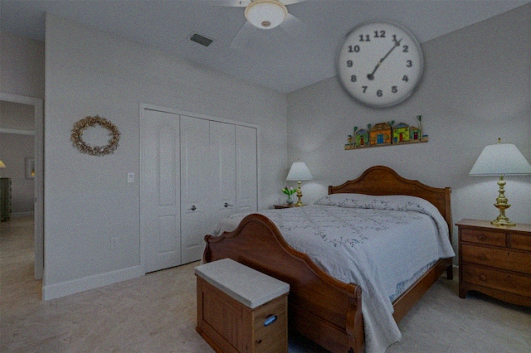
7:07
